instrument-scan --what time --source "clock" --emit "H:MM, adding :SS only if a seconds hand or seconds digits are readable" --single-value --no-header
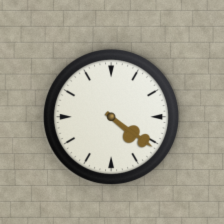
4:21
